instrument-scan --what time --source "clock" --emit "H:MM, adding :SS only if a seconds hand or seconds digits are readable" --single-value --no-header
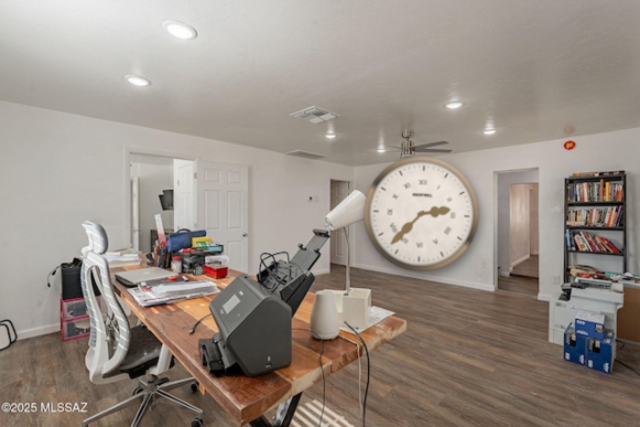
2:37
